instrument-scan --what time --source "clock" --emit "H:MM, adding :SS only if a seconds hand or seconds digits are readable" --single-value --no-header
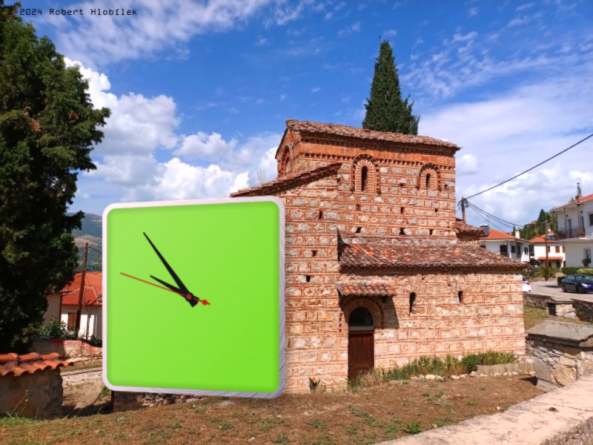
9:53:48
